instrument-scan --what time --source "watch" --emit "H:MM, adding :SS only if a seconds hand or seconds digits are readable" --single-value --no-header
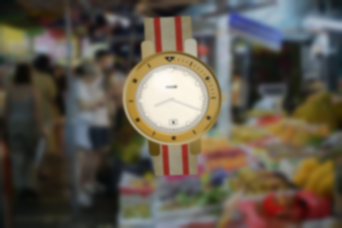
8:19
